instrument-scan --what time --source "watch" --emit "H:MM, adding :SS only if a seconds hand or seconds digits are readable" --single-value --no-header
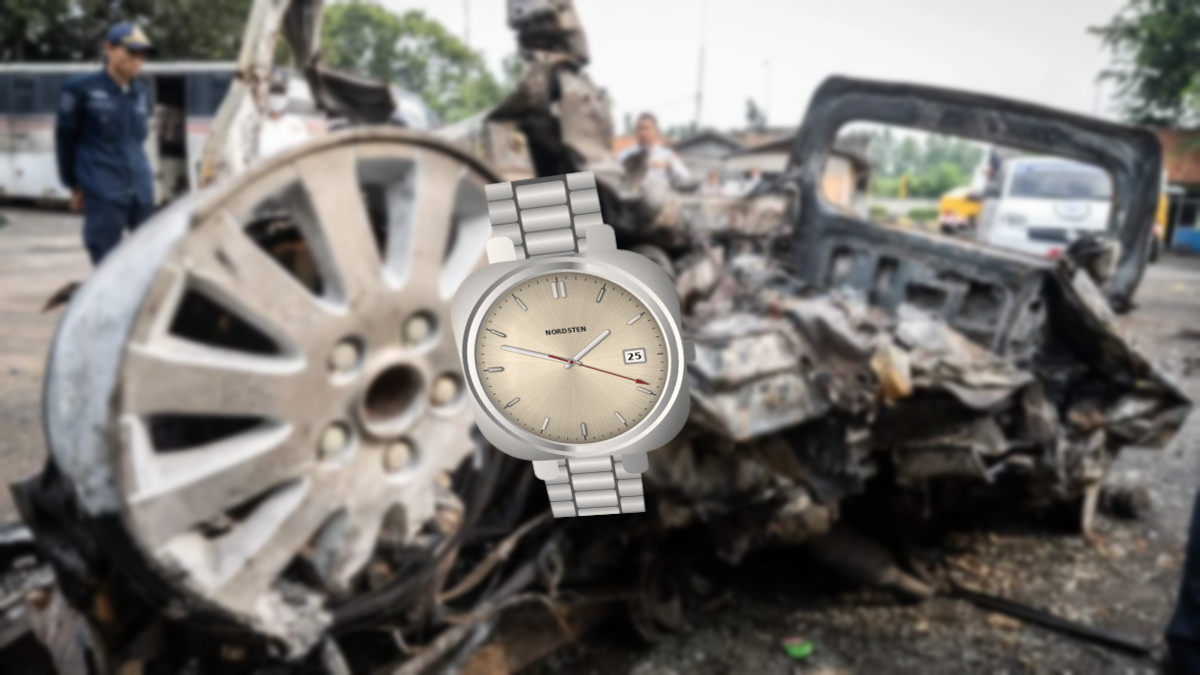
1:48:19
